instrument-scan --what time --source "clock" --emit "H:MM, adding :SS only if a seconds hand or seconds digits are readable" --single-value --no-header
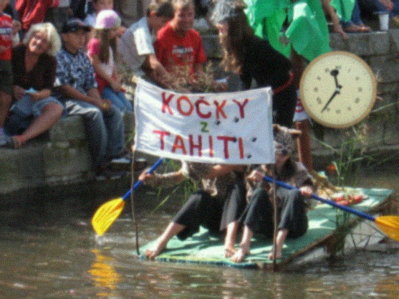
11:36
